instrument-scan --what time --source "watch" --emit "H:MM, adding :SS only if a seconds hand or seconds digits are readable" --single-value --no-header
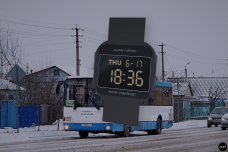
18:36
